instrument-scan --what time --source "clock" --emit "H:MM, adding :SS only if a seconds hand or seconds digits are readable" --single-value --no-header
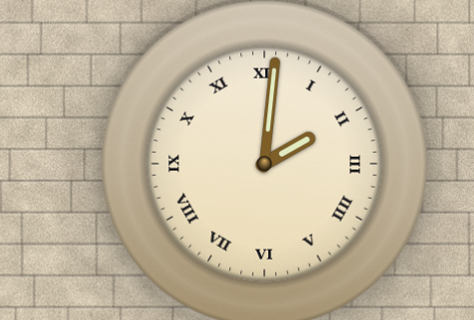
2:01
